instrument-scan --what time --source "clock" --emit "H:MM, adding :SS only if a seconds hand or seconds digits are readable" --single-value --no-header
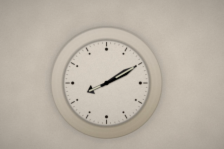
8:10
